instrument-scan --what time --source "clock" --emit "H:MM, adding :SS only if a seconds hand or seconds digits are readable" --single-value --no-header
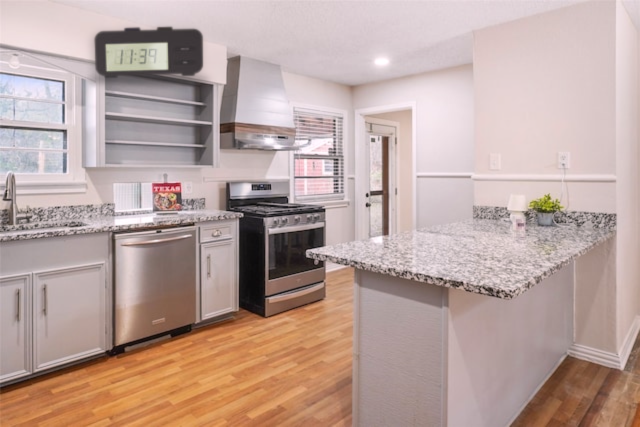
11:39
